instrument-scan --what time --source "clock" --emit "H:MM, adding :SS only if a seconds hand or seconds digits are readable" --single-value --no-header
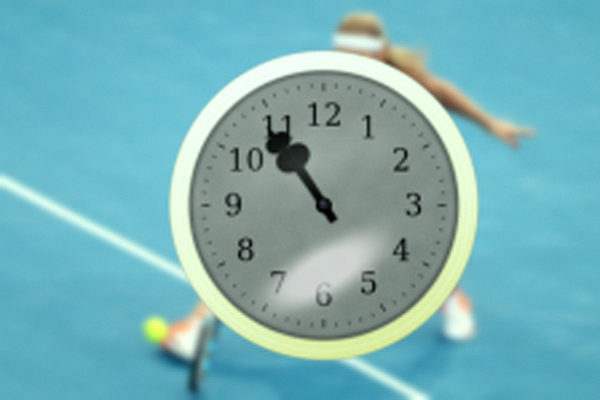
10:54
